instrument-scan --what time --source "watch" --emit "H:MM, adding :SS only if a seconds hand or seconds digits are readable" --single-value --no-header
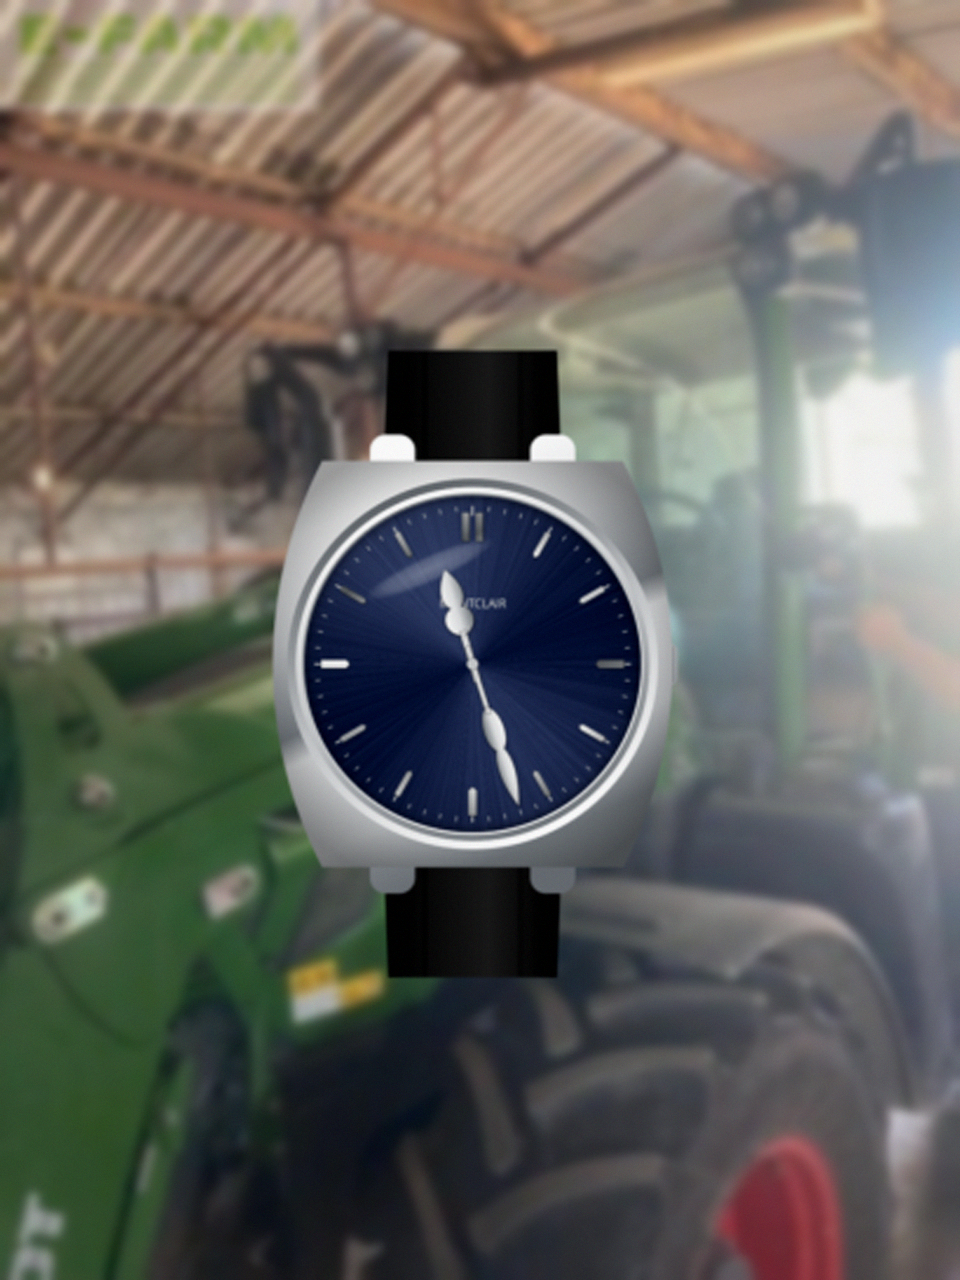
11:27
